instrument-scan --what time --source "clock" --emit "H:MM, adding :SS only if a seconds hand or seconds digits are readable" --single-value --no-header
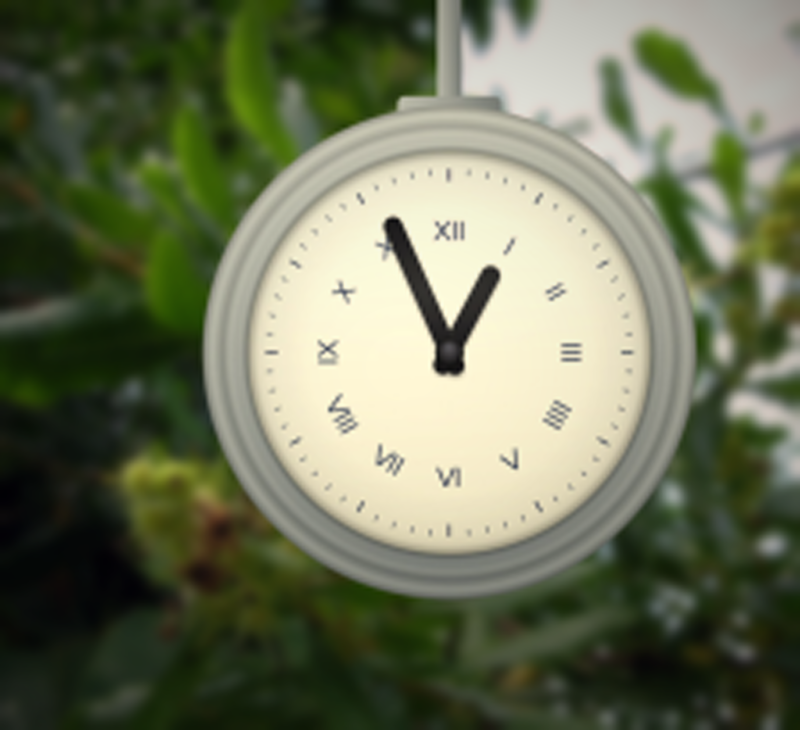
12:56
